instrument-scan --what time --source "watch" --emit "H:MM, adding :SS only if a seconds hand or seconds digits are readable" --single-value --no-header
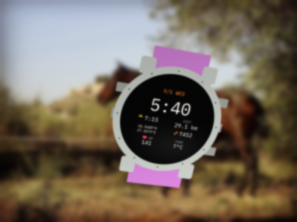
5:40
